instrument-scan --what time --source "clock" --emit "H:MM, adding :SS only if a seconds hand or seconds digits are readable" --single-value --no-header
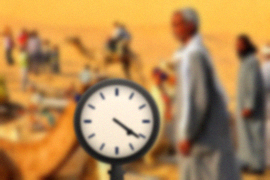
4:21
